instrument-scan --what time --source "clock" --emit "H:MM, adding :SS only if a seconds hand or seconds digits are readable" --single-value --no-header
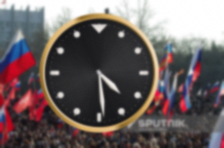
4:29
